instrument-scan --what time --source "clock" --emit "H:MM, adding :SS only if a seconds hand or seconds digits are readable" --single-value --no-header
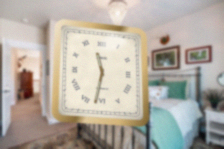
11:32
